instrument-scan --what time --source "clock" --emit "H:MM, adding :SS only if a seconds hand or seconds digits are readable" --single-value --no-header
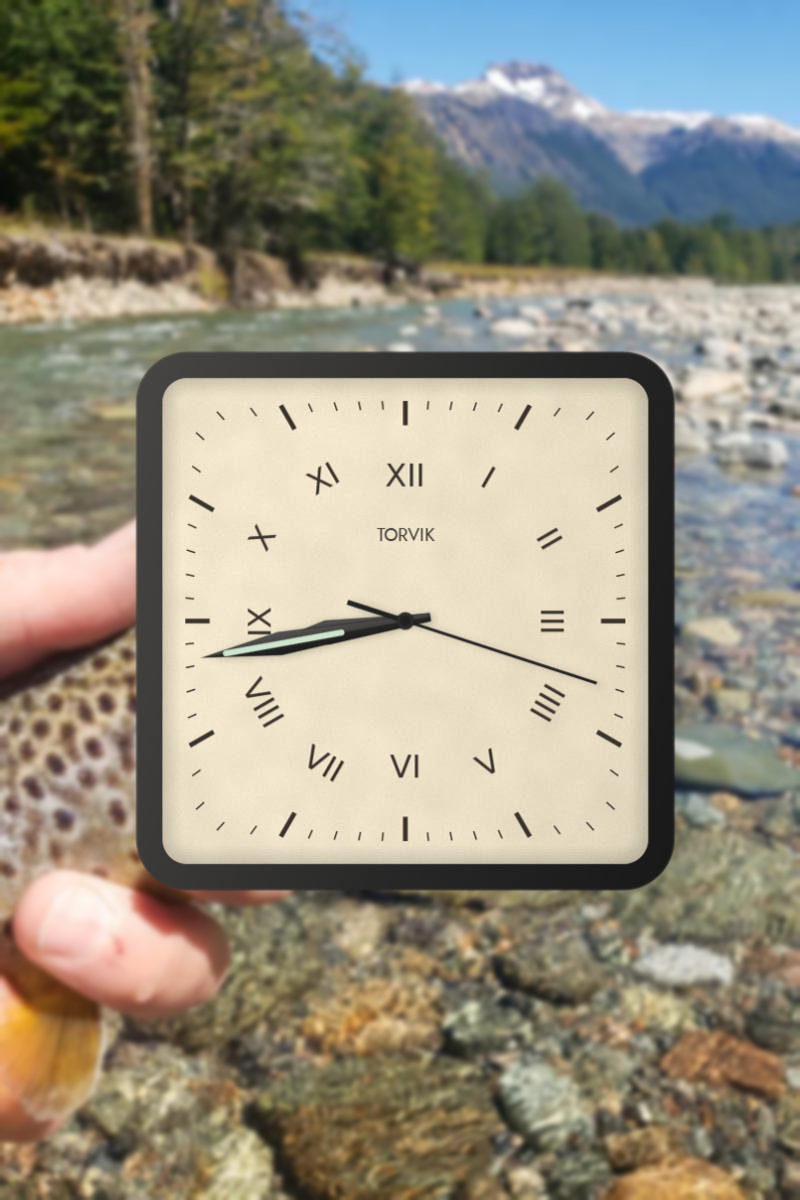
8:43:18
